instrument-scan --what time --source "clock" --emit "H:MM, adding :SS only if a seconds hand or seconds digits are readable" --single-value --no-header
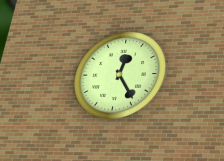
12:24
